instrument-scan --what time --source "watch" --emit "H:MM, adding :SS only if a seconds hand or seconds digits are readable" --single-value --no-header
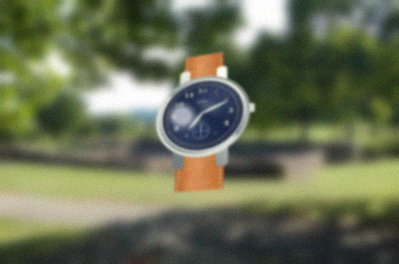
7:11
